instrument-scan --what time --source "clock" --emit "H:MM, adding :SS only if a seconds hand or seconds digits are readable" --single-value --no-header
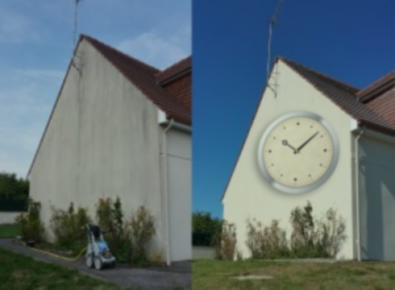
10:08
